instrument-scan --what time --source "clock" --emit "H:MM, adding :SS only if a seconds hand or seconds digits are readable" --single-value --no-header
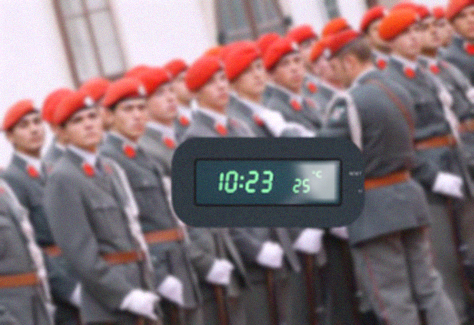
10:23
